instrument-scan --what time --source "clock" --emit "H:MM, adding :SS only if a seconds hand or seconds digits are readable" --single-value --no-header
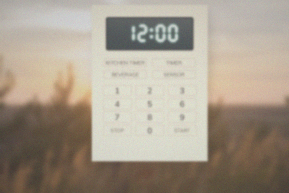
12:00
